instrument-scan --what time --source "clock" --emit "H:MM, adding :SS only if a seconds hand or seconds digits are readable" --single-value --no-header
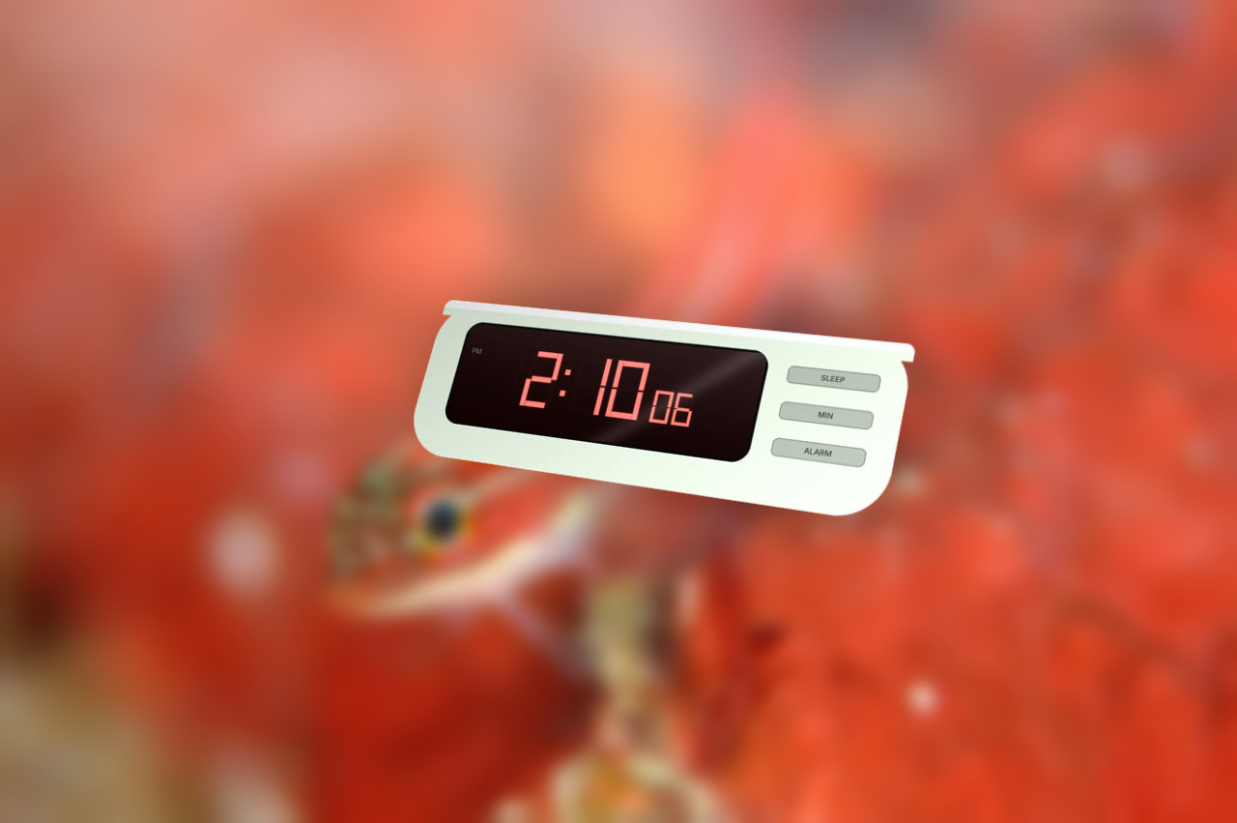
2:10:06
